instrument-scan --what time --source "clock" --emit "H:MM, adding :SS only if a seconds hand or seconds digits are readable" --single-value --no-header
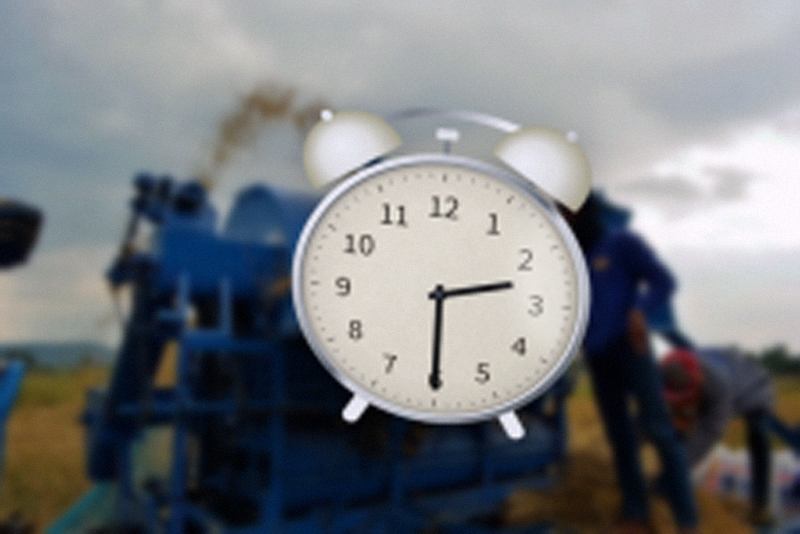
2:30
